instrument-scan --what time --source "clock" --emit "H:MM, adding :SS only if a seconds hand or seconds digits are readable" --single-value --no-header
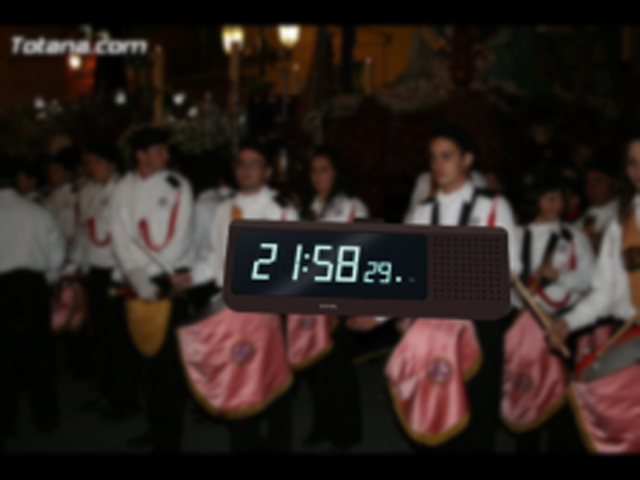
21:58:29
